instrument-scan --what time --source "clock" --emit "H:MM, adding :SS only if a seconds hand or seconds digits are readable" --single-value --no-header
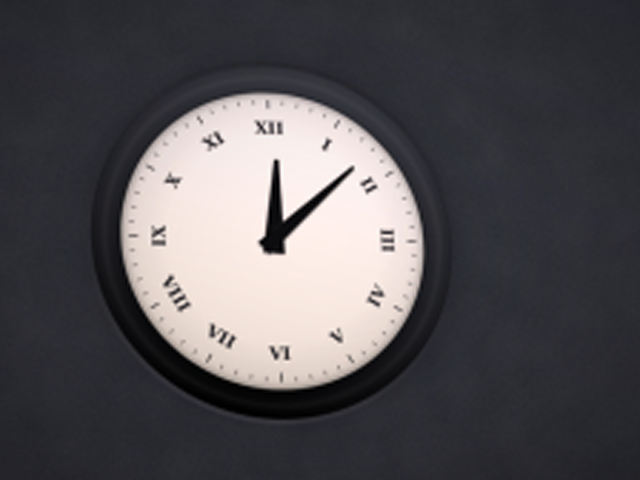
12:08
